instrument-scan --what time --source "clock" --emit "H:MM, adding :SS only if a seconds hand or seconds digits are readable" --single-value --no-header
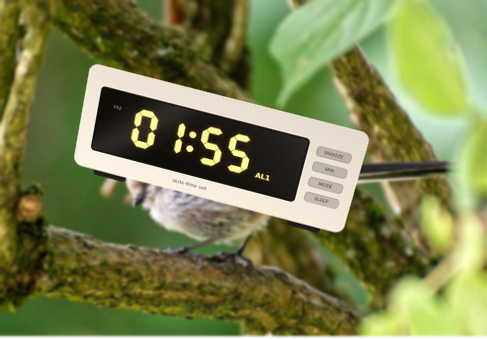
1:55
